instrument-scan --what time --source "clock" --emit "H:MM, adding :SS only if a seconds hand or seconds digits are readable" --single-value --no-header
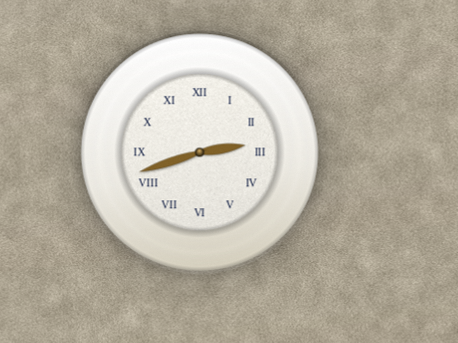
2:42
